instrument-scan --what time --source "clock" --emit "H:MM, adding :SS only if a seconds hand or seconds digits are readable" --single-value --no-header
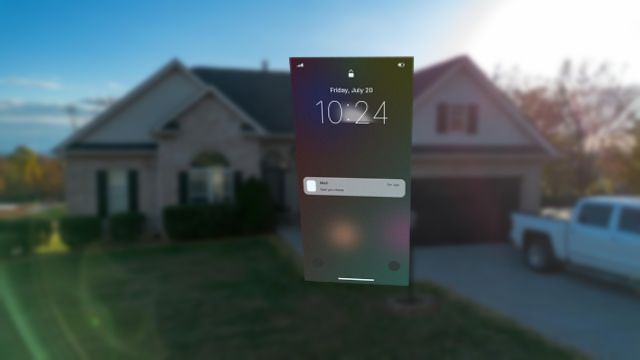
10:24
